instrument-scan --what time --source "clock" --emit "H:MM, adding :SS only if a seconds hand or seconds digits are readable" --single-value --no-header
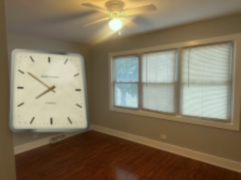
7:51
